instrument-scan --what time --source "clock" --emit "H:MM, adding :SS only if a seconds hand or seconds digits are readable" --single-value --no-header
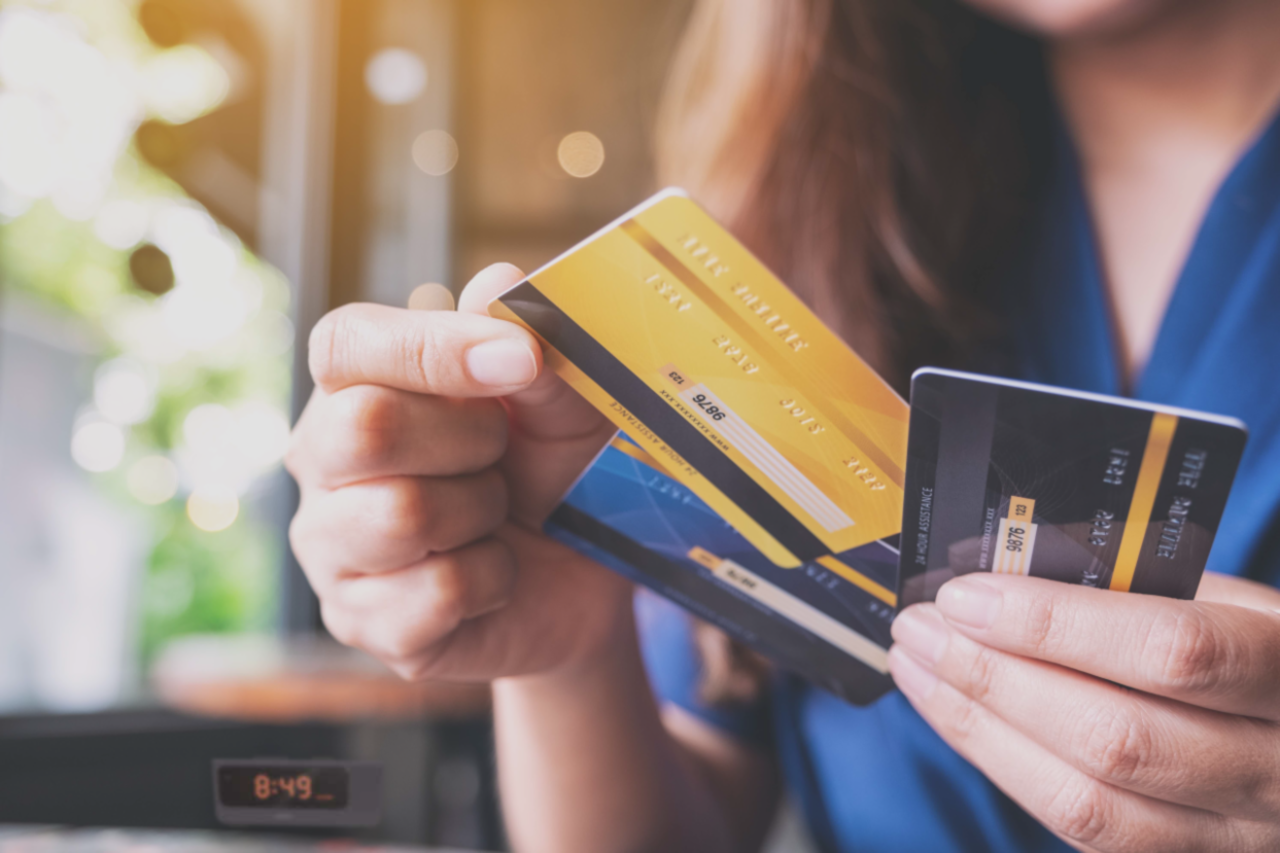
8:49
